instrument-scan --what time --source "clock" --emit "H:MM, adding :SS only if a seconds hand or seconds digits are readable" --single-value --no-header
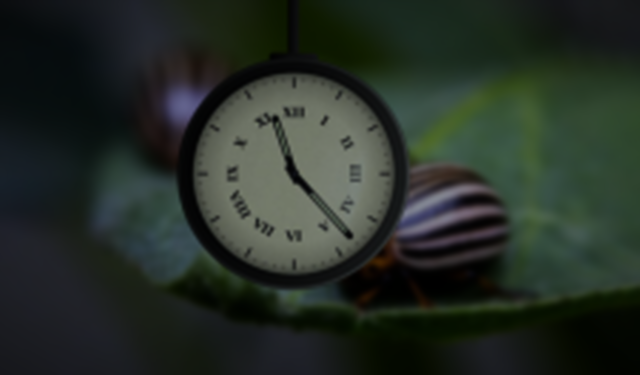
11:23
